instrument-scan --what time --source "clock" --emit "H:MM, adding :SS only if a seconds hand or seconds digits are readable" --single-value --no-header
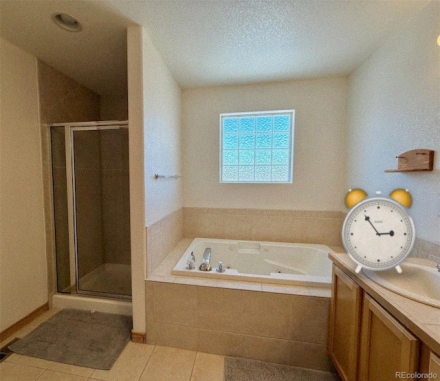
2:54
